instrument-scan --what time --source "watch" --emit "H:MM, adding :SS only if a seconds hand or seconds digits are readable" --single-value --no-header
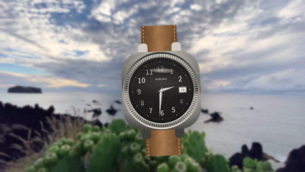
2:31
